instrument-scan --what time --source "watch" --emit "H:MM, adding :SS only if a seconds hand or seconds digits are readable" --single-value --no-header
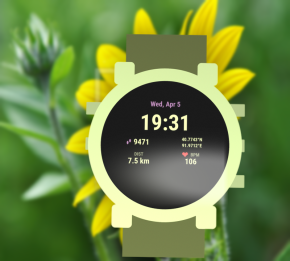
19:31
